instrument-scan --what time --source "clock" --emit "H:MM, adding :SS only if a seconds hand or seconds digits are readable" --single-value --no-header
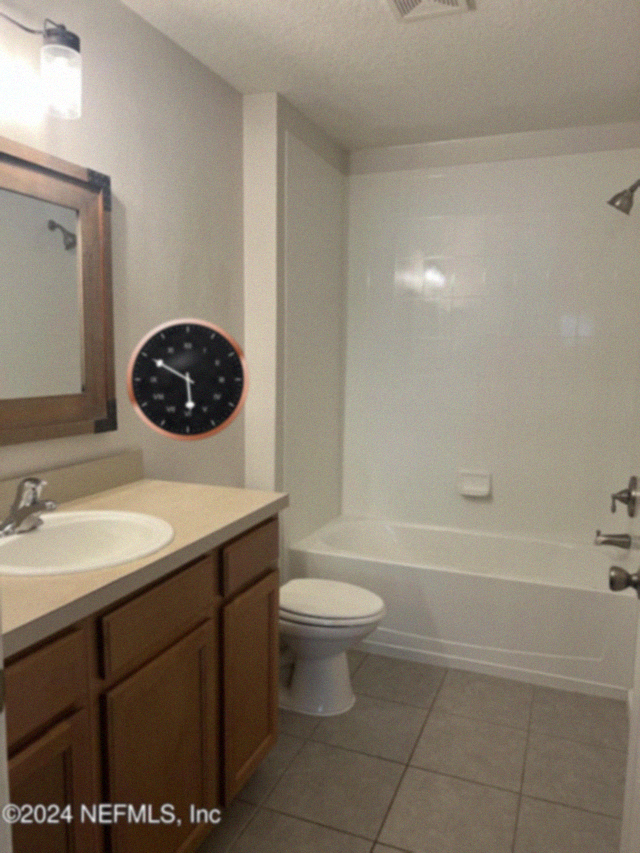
5:50
